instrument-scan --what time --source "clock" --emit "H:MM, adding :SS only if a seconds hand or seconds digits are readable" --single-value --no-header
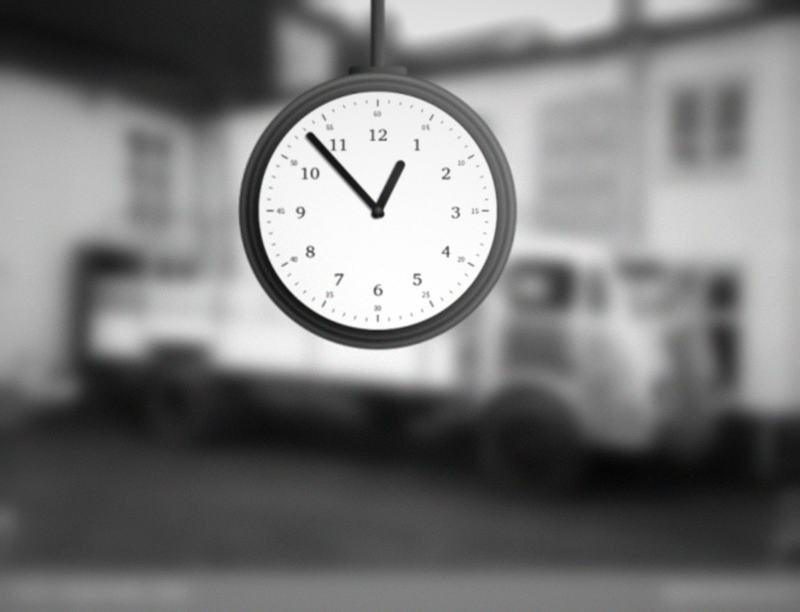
12:53
